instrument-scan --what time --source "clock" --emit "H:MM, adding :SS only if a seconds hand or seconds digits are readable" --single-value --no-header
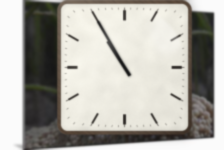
10:55
